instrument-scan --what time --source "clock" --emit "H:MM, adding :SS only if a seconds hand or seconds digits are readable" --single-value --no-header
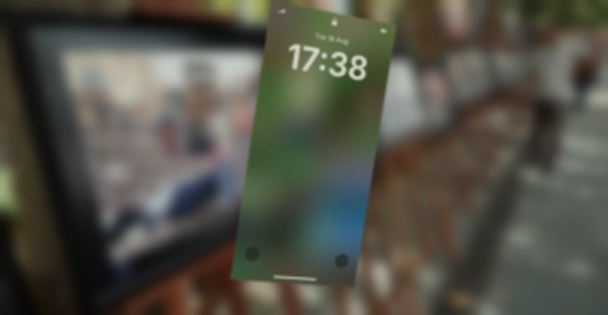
17:38
